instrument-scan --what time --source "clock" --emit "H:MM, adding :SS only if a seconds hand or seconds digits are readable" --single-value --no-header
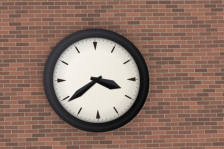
3:39
